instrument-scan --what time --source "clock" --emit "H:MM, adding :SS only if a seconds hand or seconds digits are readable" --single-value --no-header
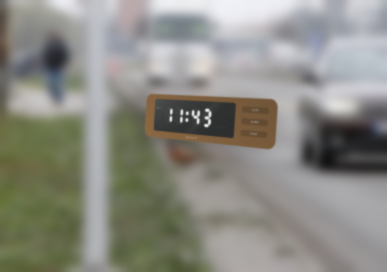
11:43
